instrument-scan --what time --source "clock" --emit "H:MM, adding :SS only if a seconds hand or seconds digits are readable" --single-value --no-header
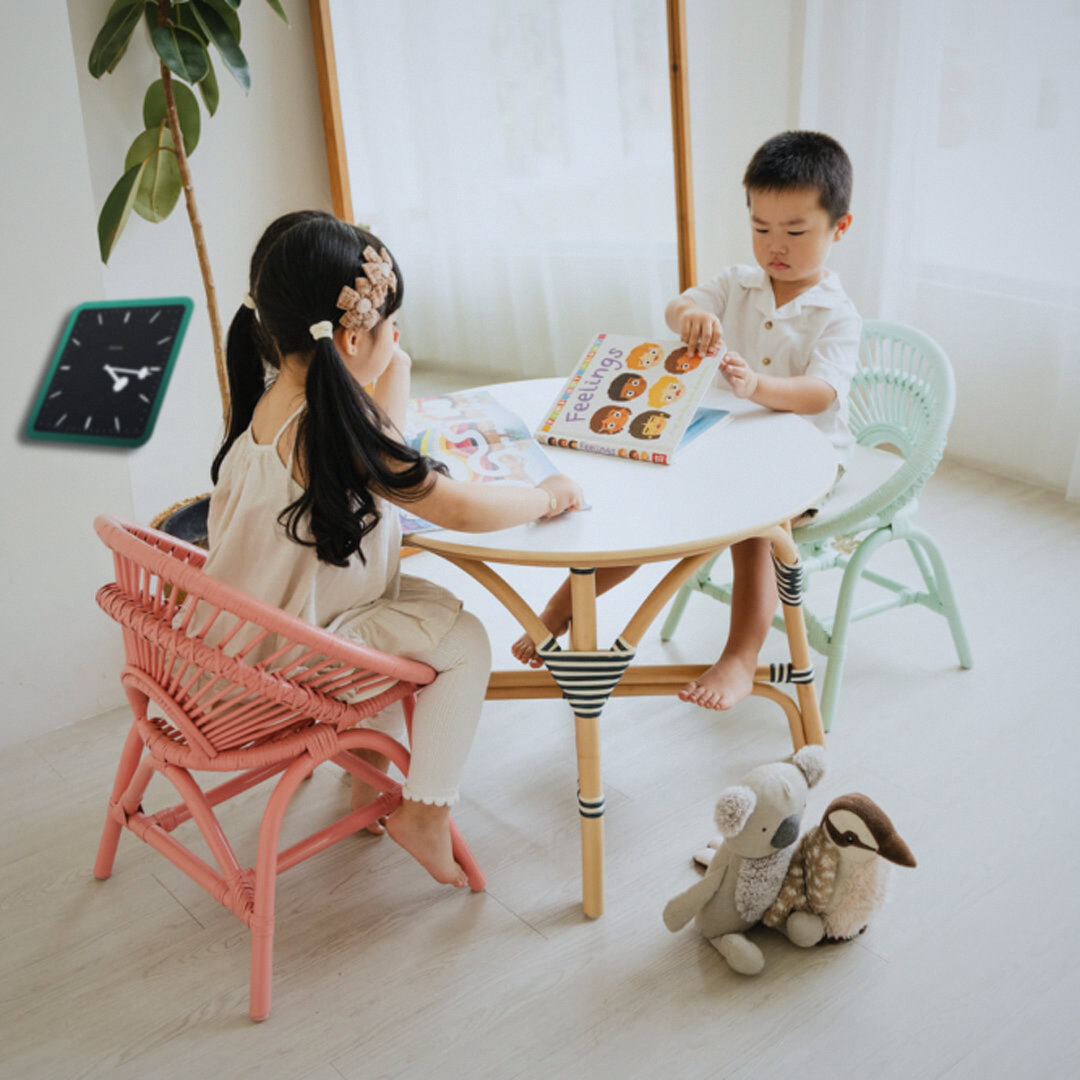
4:16
